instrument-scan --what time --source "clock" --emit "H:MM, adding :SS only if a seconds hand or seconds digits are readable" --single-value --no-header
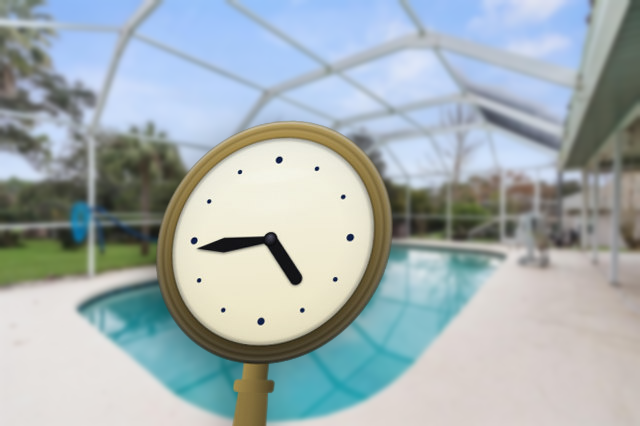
4:44
